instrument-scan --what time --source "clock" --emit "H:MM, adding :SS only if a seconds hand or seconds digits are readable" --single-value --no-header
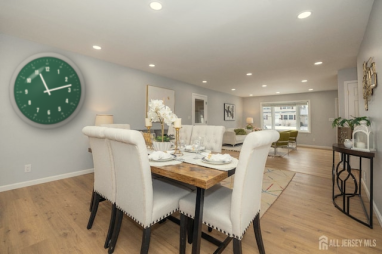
11:13
